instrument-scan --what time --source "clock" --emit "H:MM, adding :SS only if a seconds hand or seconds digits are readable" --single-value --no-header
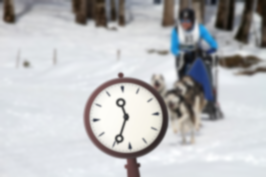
11:34
